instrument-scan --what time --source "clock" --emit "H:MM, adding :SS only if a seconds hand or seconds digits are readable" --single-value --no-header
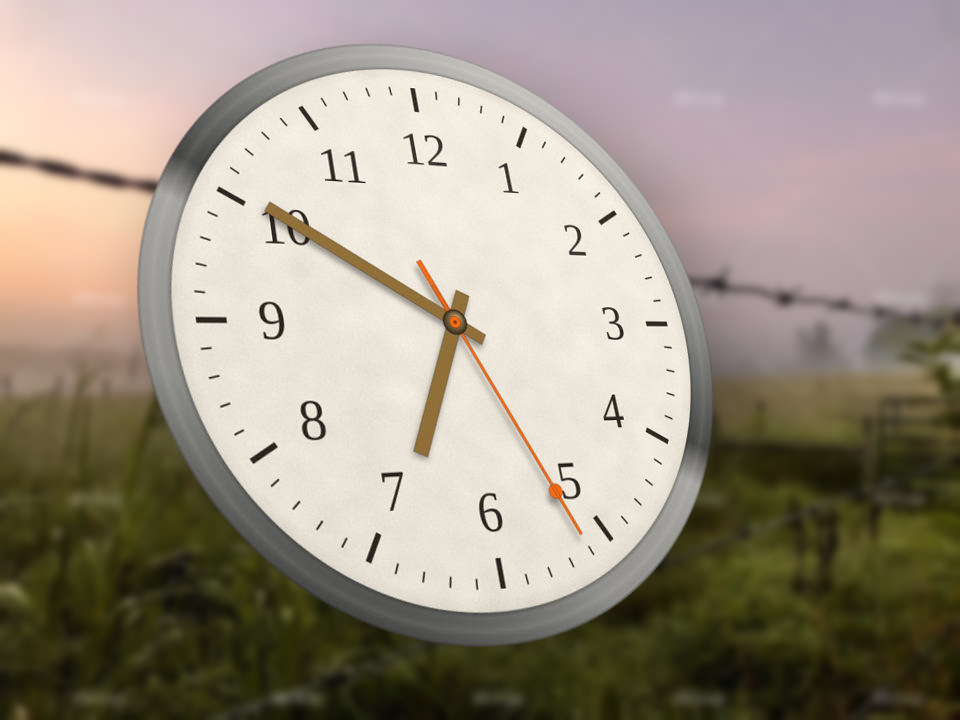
6:50:26
